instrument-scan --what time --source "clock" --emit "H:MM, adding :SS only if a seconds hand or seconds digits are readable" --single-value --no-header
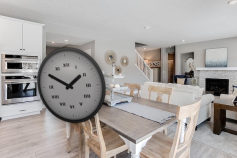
1:50
